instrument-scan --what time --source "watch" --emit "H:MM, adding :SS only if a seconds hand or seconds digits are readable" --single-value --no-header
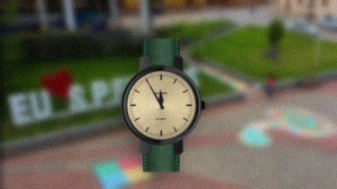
11:55
